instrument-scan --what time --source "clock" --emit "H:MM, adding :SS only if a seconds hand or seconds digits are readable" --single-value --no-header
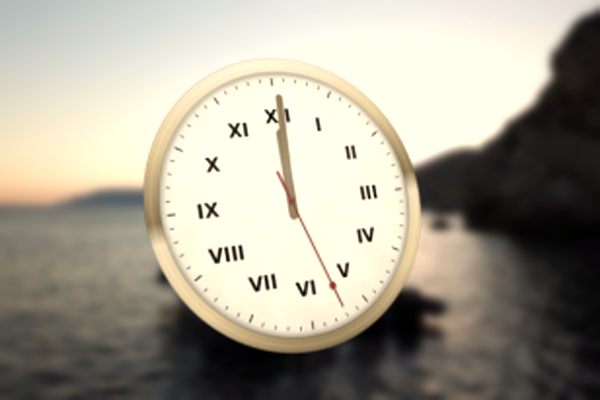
12:00:27
